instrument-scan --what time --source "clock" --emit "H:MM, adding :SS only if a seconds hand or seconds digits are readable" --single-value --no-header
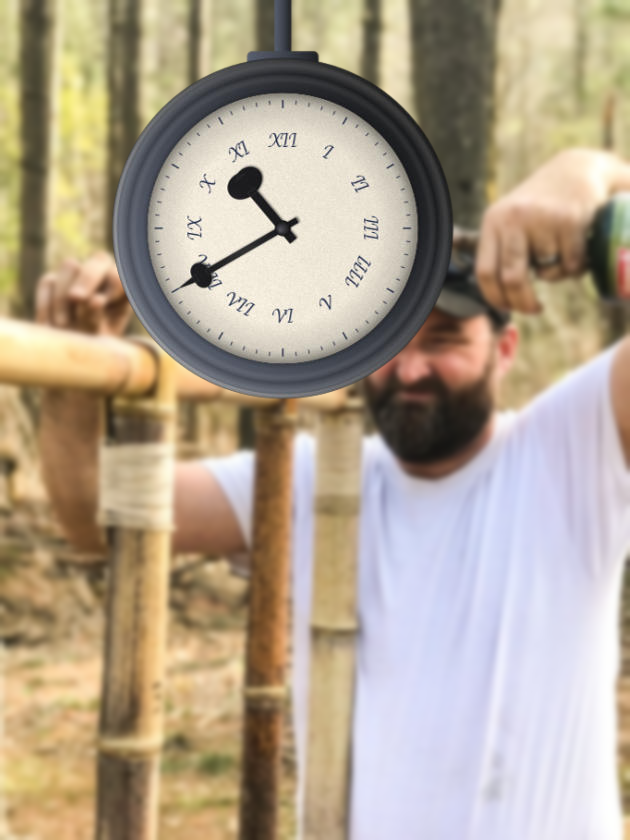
10:40
